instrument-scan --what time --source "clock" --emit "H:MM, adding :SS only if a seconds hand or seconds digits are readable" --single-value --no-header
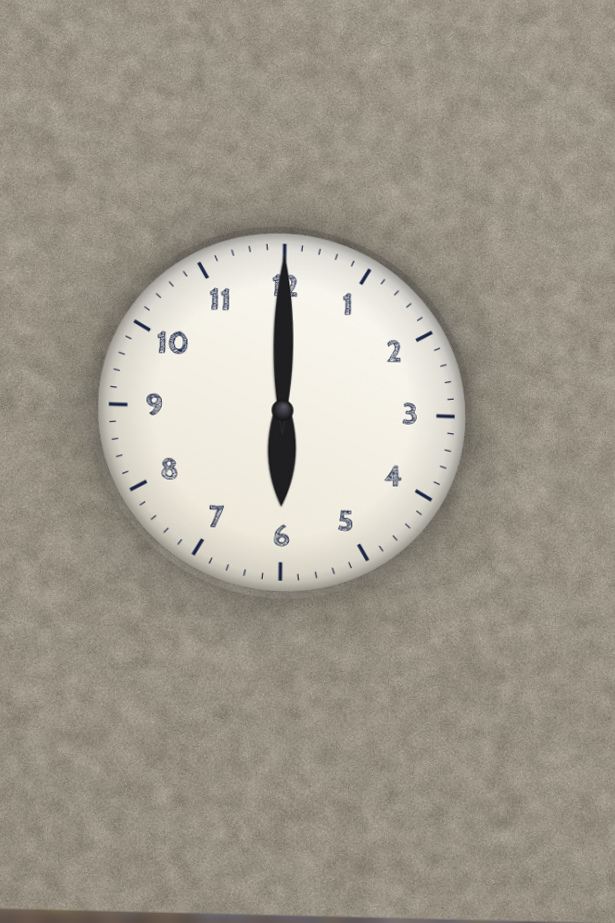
6:00
